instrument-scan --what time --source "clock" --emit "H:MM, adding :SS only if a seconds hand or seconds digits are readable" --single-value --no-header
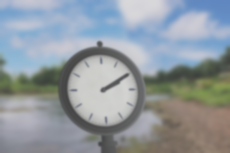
2:10
